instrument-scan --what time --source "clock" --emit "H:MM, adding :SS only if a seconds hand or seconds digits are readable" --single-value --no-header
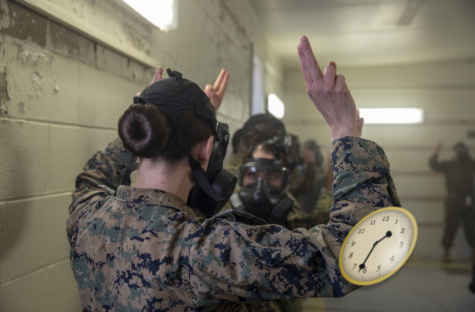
1:32
